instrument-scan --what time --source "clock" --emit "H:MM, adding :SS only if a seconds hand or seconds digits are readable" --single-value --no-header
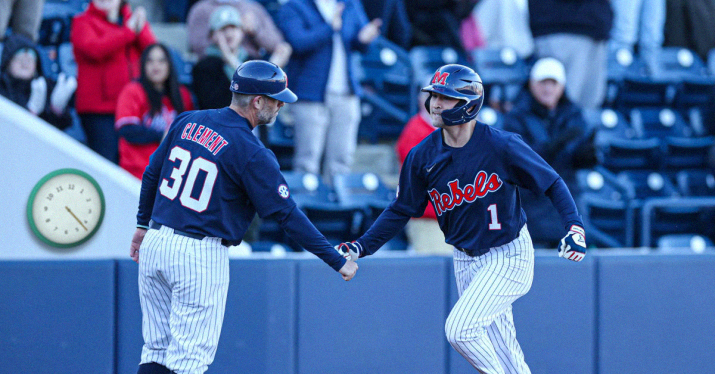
4:22
